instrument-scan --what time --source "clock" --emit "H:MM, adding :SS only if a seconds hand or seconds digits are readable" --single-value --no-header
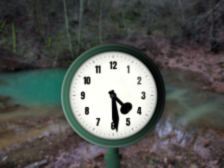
4:29
